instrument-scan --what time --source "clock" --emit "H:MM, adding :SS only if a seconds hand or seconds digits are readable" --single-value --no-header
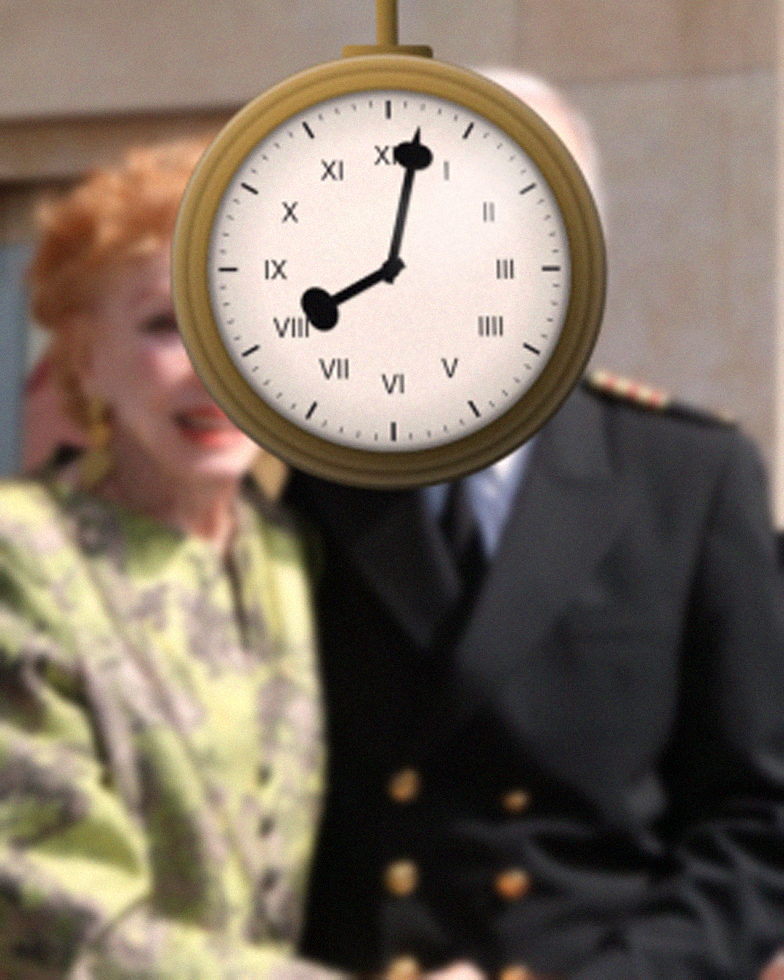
8:02
